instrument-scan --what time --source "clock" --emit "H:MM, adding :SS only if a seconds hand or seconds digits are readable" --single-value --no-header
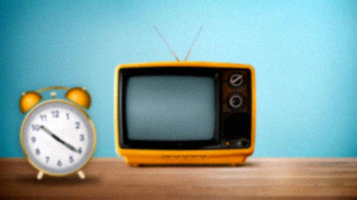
10:21
